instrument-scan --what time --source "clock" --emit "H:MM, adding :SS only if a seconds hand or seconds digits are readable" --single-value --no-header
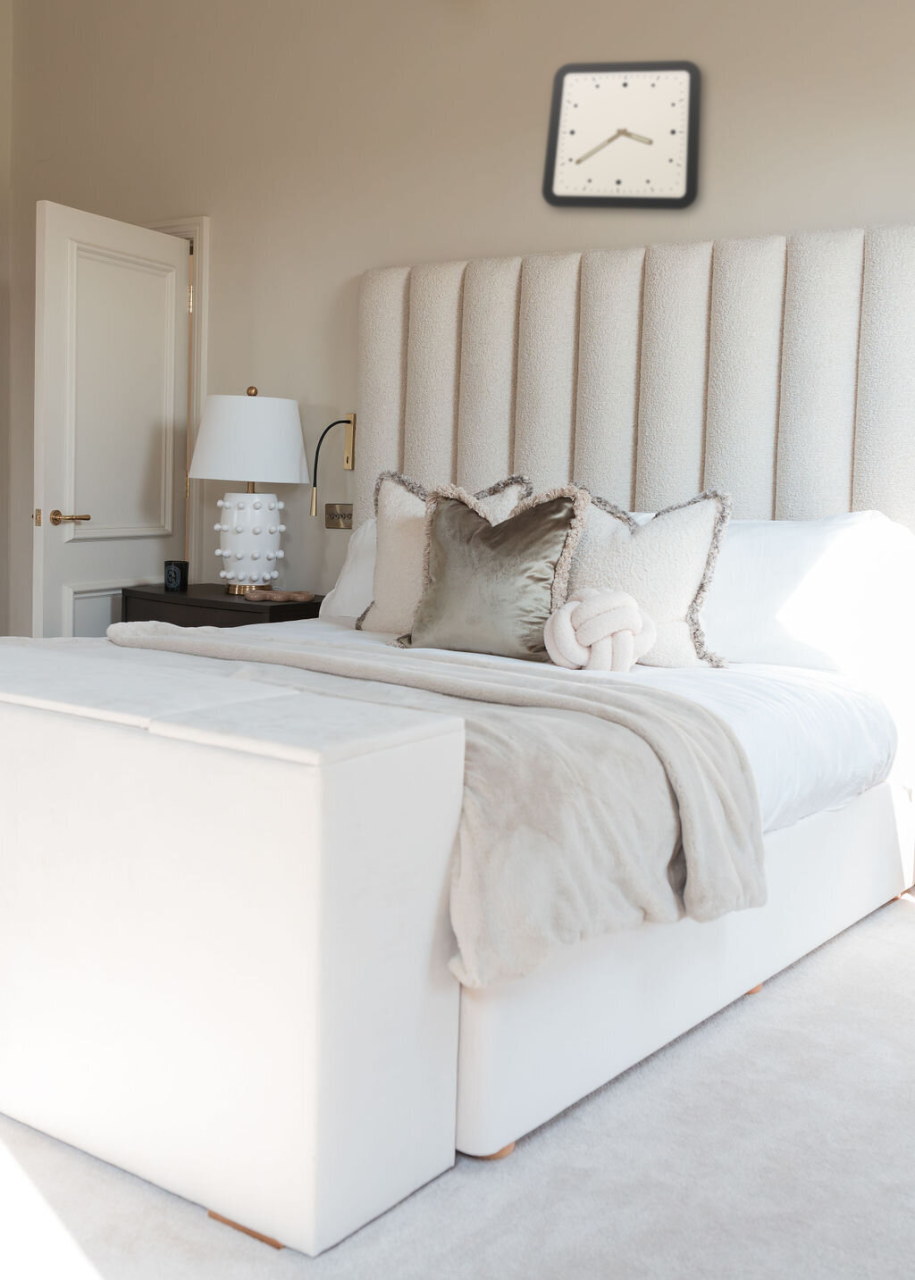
3:39
